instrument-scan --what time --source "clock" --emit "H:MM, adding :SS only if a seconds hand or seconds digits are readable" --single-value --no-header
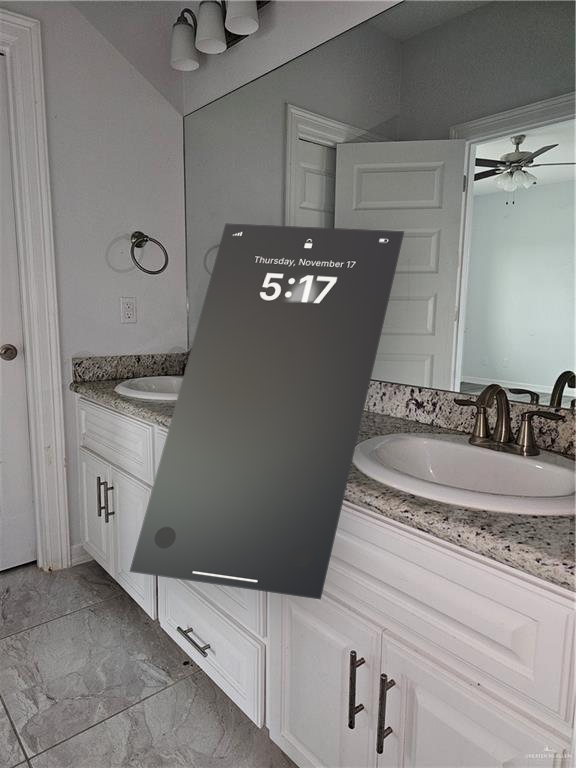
5:17
